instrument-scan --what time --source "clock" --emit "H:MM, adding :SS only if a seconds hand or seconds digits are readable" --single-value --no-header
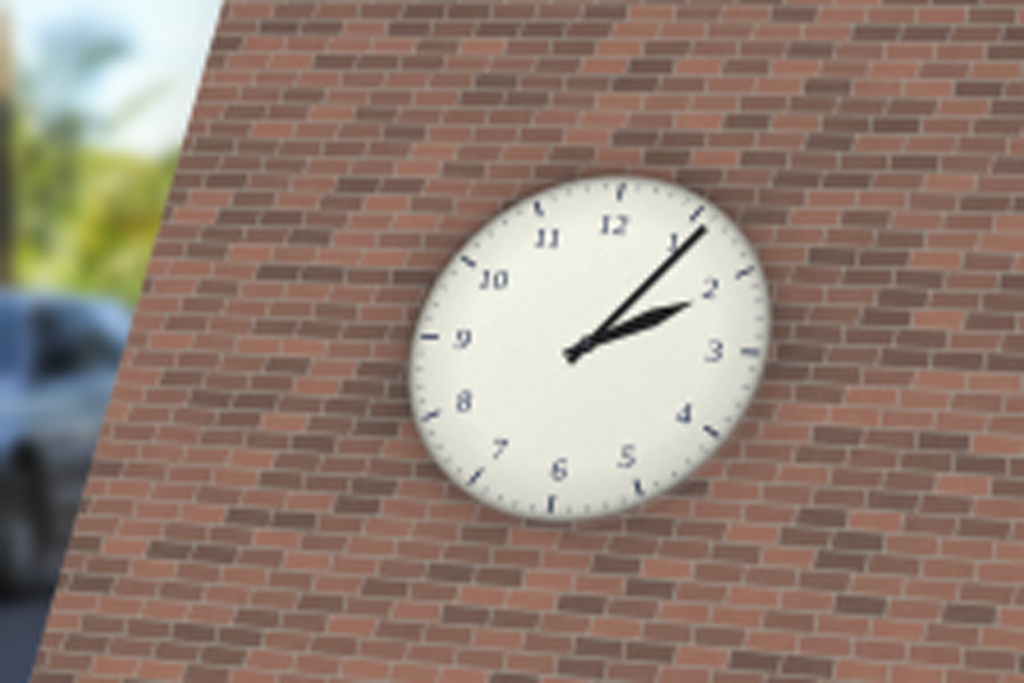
2:06
